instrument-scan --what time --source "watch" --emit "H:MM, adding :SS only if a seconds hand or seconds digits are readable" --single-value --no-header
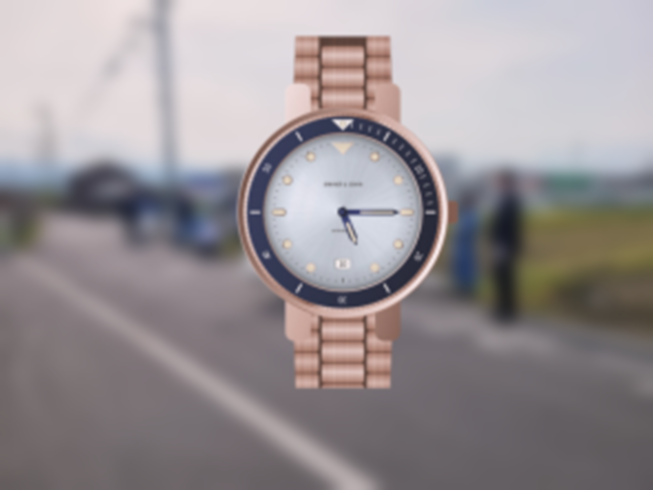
5:15
